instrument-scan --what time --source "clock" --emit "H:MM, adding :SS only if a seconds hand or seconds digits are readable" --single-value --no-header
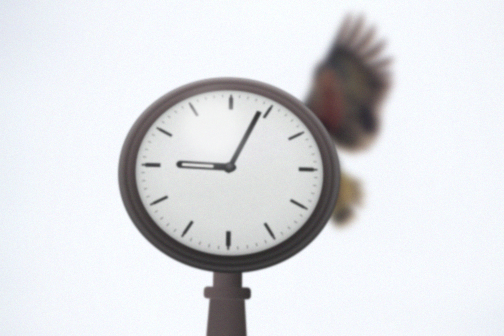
9:04
